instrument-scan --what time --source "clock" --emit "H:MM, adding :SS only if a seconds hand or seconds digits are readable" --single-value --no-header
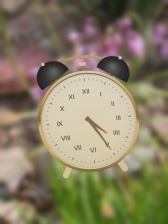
4:25
